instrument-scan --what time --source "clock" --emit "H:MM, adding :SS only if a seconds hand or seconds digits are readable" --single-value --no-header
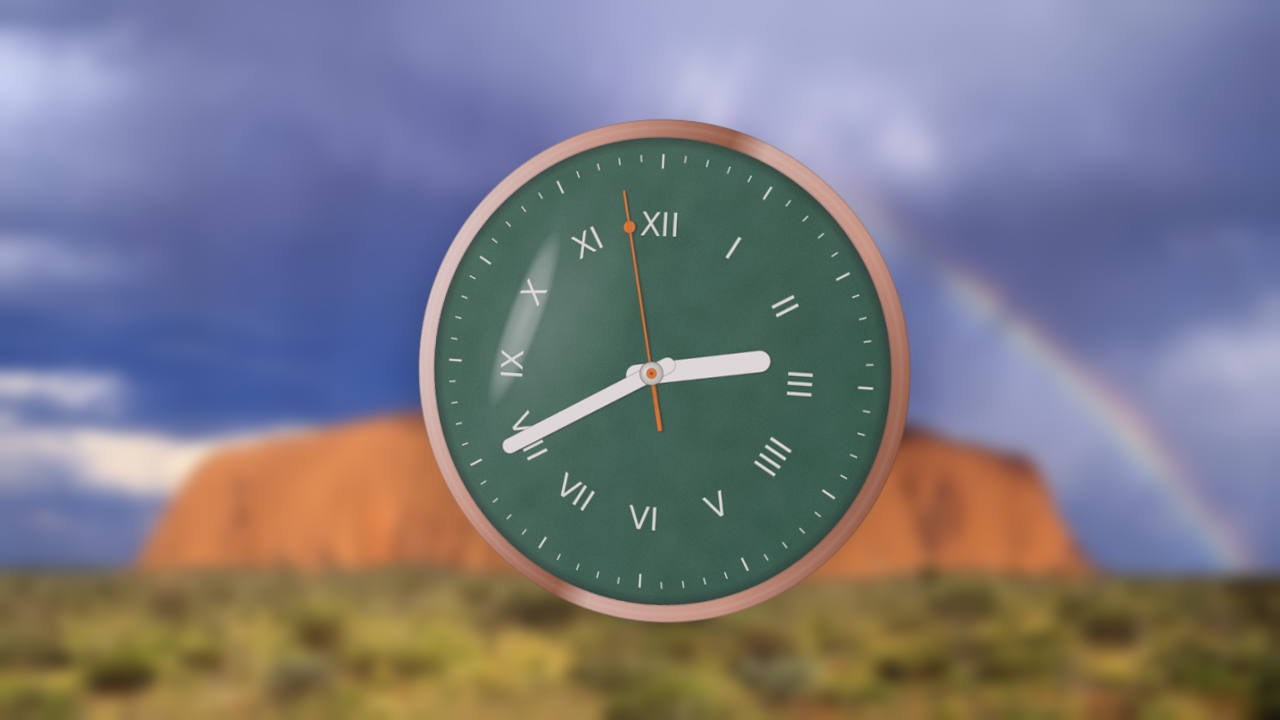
2:39:58
